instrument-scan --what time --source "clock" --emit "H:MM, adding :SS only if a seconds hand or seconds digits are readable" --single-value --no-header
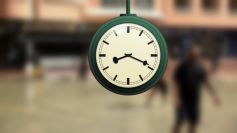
8:19
